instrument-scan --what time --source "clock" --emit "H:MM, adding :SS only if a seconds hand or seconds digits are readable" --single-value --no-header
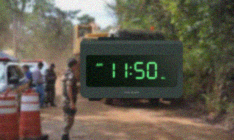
11:50
